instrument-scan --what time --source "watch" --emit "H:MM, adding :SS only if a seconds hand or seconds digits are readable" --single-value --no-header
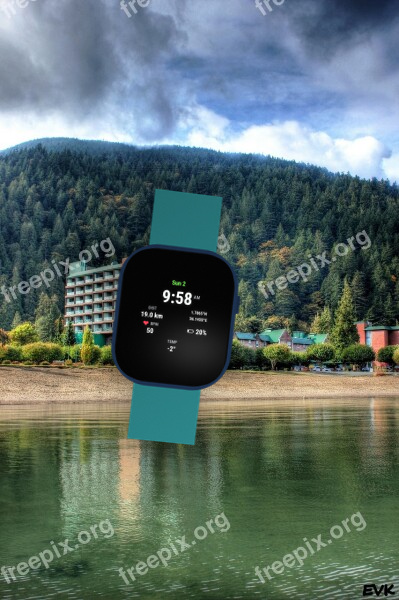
9:58
